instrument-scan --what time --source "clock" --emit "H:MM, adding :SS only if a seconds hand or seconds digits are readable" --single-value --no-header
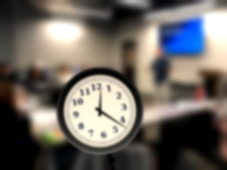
12:22
